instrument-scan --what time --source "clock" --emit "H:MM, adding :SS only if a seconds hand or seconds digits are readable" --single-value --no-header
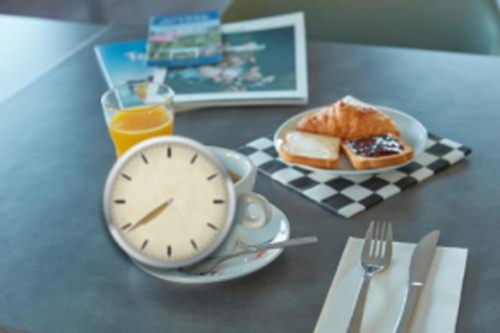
7:39
